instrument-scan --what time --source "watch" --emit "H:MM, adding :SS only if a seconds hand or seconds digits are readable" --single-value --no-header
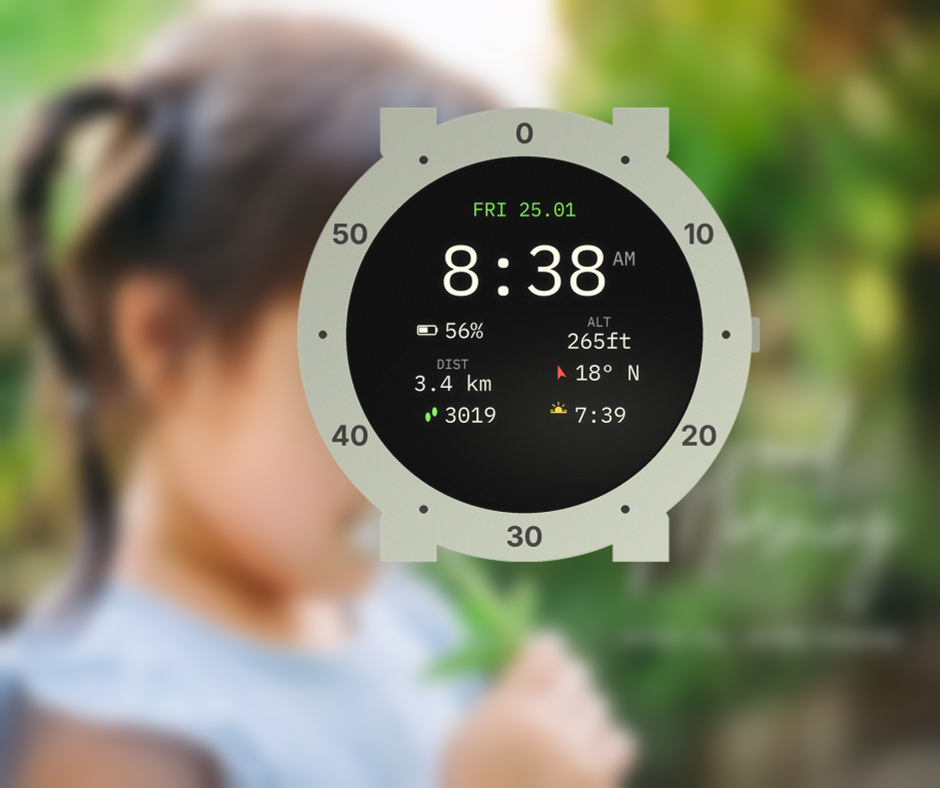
8:38
